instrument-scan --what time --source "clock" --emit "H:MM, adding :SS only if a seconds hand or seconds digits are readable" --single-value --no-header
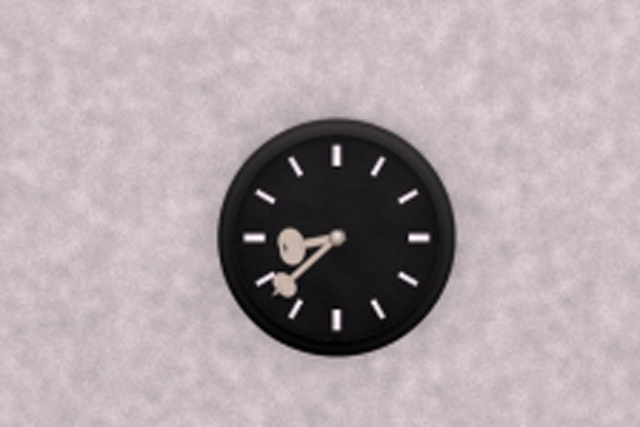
8:38
